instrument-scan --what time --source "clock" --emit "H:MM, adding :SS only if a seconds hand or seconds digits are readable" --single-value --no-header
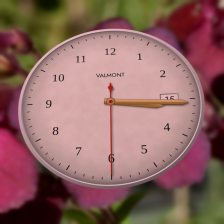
3:15:30
